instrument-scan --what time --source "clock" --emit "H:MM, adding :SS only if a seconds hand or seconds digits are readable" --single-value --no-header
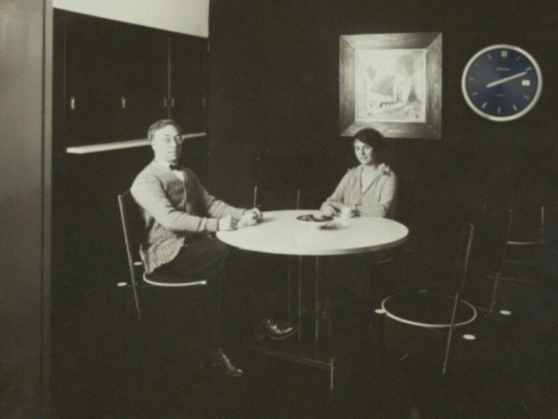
8:11
